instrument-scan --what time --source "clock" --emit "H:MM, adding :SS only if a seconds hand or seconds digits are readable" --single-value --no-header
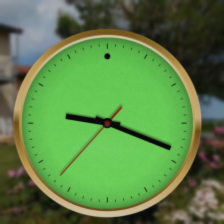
9:18:37
